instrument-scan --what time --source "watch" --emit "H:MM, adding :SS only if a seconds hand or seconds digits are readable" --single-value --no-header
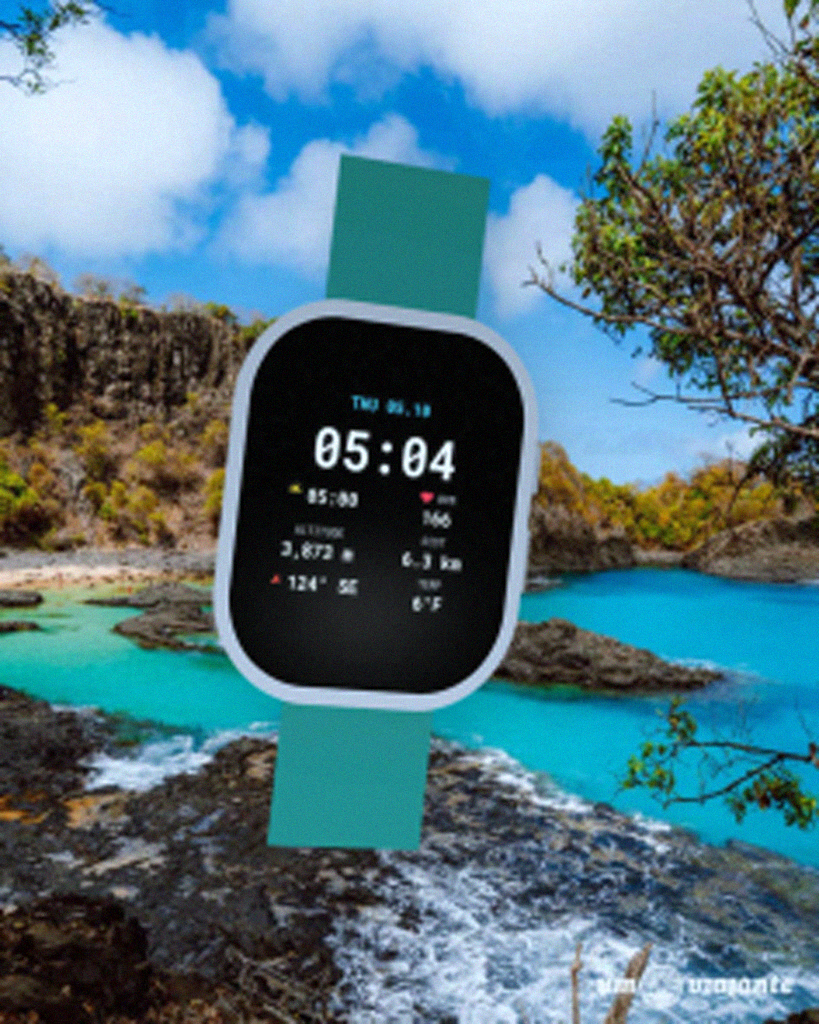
5:04
